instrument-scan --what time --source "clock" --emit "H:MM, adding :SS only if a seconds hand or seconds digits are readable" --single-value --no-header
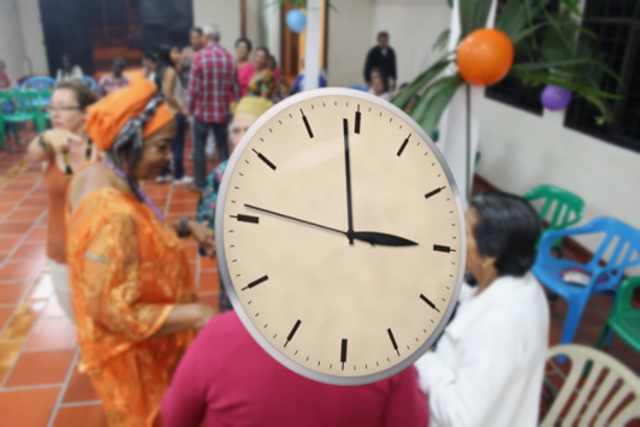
2:58:46
